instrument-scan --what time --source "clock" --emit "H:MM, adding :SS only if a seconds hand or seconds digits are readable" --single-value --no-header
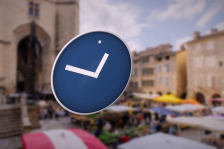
12:48
